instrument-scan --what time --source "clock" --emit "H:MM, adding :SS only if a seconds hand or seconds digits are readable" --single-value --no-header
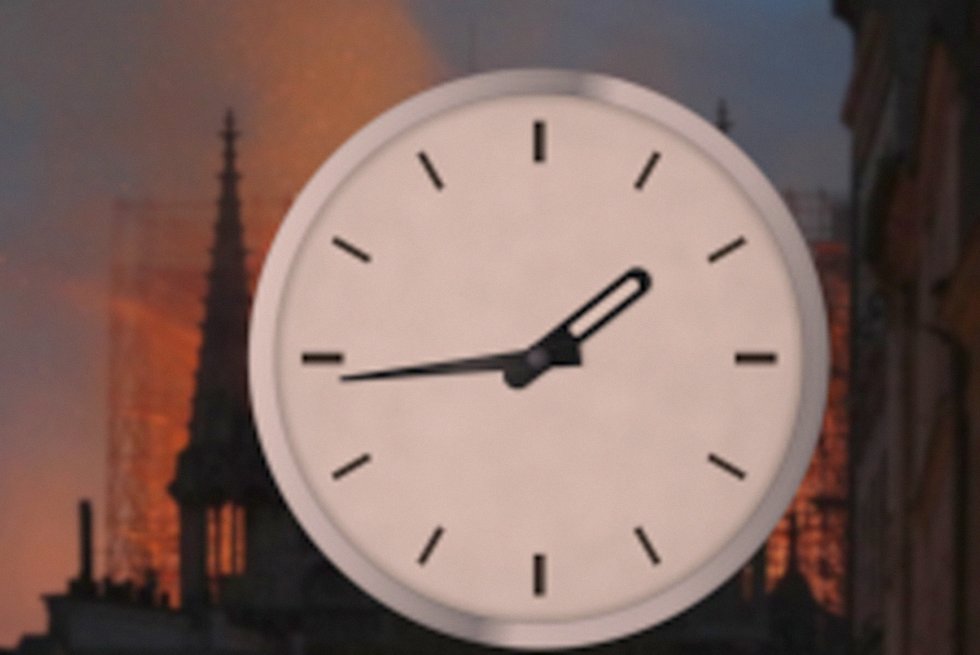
1:44
